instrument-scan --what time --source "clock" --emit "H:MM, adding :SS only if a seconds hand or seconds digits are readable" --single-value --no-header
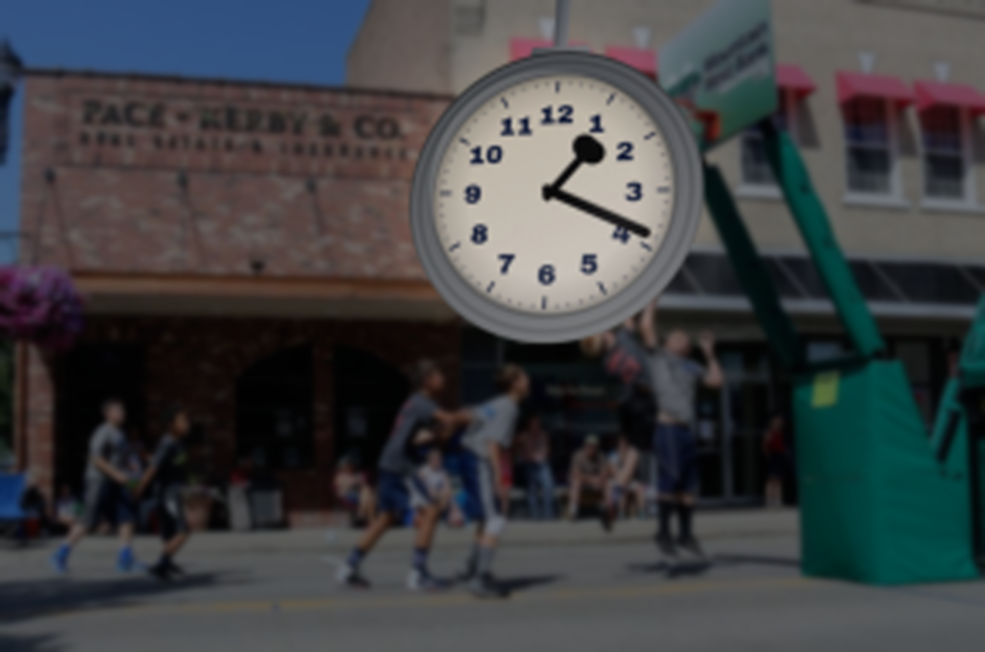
1:19
